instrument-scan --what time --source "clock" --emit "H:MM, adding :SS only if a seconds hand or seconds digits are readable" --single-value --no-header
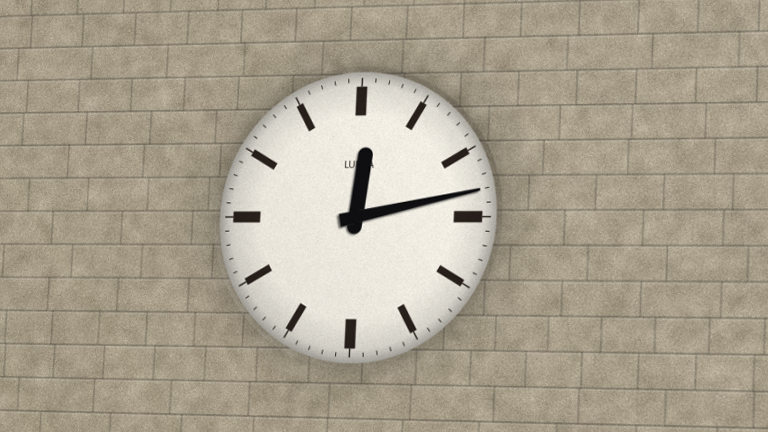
12:13
